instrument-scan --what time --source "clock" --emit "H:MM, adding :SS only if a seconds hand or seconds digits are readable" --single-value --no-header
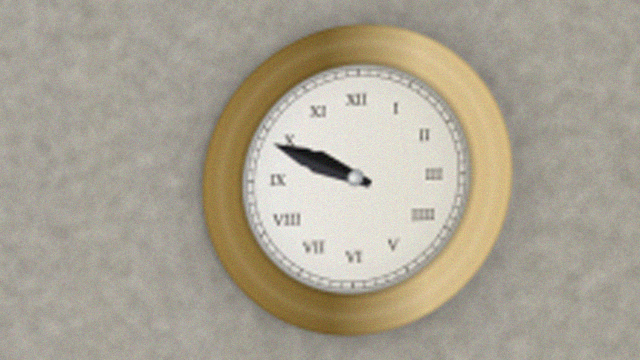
9:49
